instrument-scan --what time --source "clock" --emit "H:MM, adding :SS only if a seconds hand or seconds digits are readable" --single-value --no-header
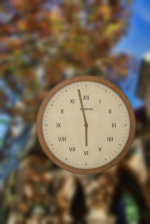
5:58
